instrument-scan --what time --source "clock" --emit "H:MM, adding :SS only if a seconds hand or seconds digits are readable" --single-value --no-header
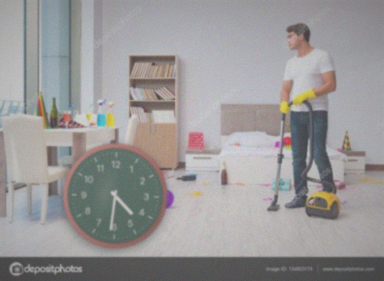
4:31
